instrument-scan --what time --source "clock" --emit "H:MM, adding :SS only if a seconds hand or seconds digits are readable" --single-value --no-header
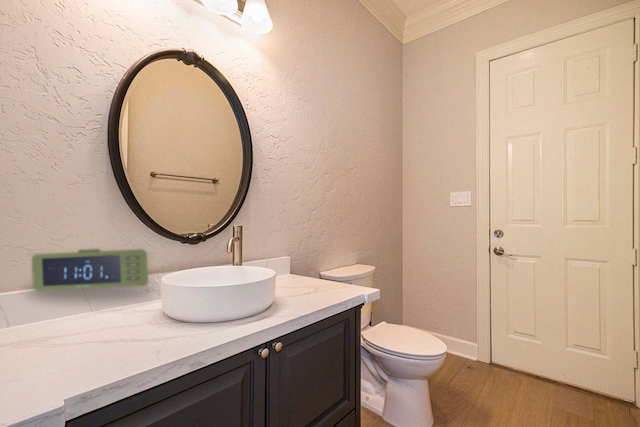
11:01
